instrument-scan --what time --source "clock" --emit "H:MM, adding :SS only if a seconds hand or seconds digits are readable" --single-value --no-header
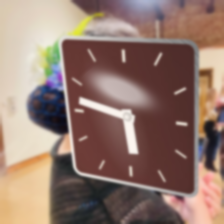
5:47
